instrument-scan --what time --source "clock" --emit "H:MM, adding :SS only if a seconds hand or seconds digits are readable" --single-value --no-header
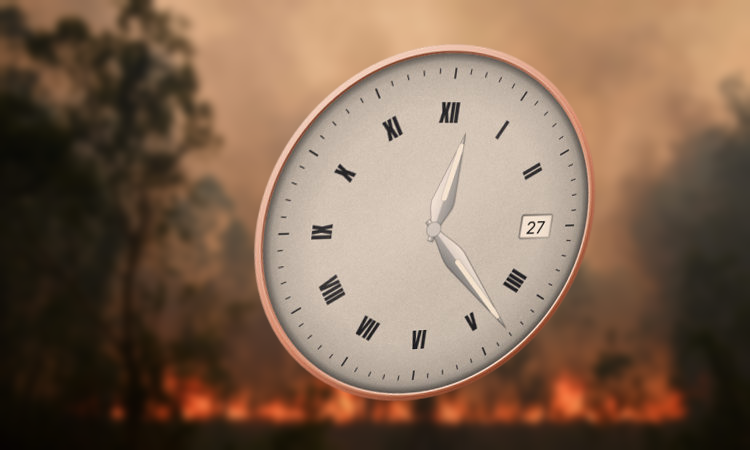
12:23
